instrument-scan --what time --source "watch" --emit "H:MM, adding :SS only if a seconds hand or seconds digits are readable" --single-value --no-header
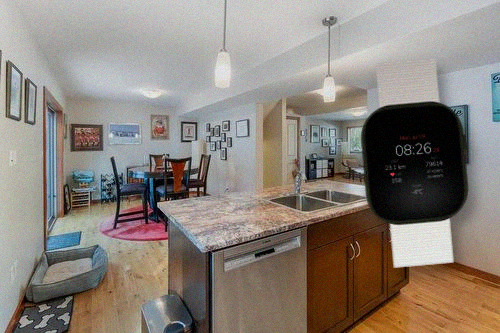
8:26
